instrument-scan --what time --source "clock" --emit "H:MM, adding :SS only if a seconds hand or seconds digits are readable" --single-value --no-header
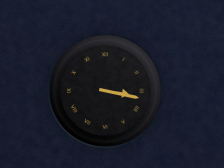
3:17
